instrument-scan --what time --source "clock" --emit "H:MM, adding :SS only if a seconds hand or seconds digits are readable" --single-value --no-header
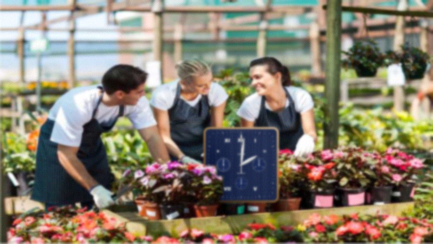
2:01
